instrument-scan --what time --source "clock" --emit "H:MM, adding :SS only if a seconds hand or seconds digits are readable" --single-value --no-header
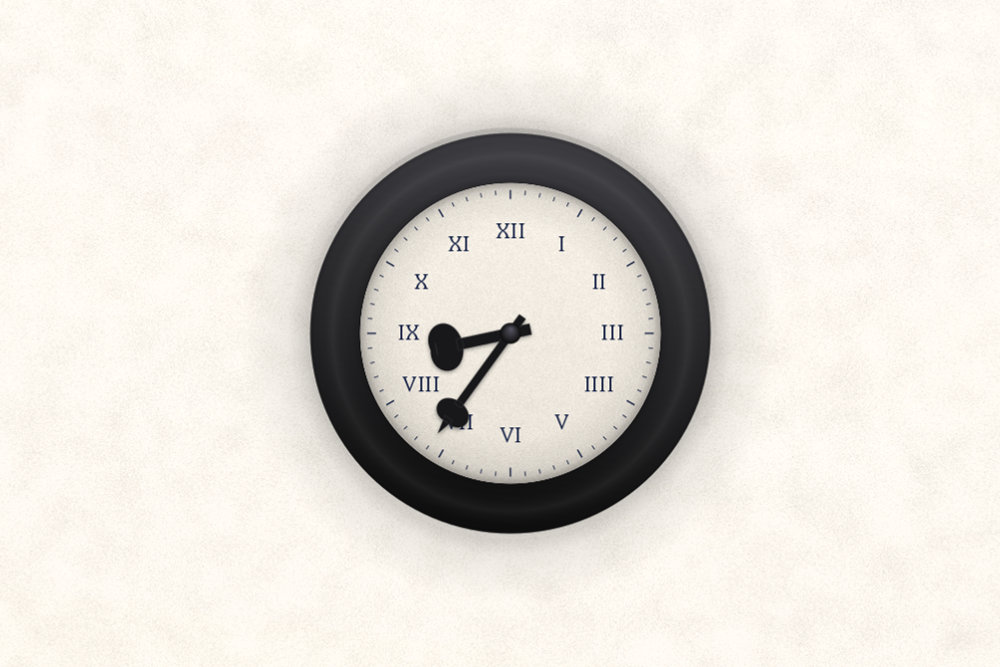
8:36
